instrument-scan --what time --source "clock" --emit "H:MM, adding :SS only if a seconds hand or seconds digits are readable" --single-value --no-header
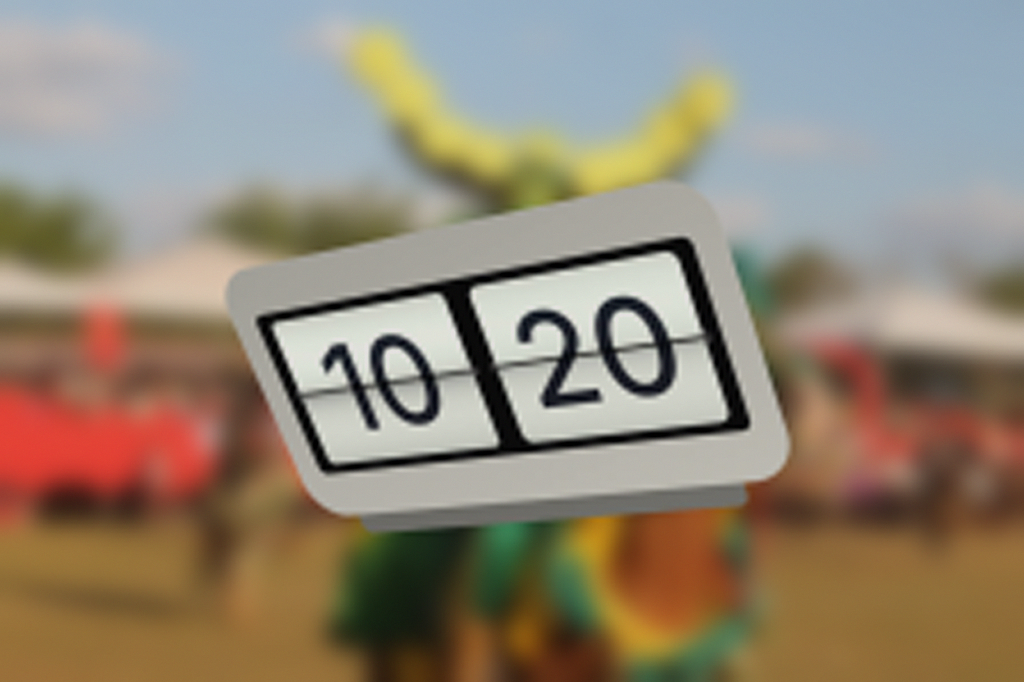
10:20
